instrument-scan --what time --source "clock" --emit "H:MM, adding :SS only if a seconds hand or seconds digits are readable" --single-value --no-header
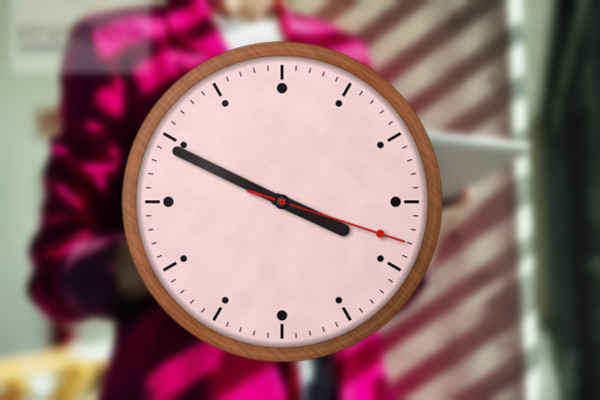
3:49:18
